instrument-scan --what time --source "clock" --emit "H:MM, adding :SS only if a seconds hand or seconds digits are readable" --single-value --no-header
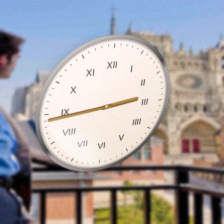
2:44
